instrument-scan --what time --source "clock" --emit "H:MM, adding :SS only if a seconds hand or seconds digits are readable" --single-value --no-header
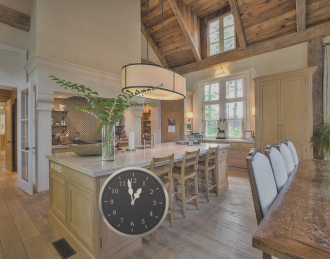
12:58
